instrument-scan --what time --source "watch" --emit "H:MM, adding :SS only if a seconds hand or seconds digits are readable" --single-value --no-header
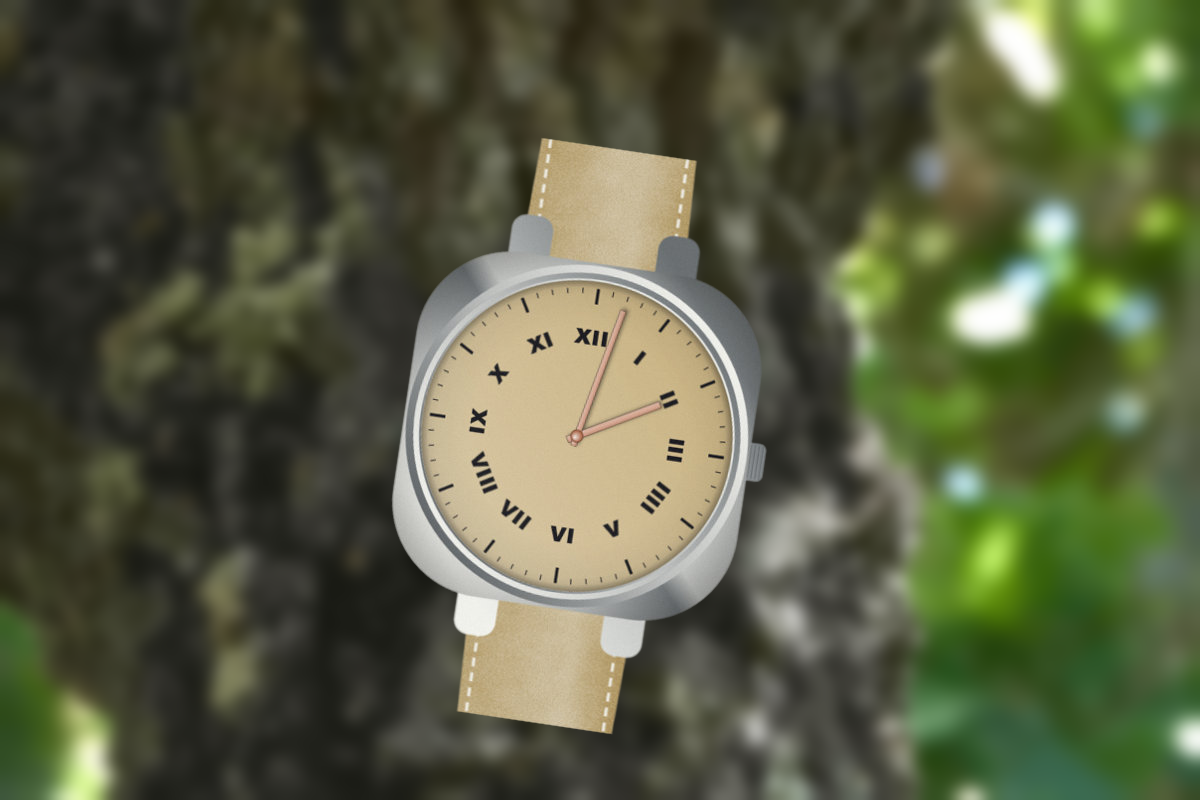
2:02
